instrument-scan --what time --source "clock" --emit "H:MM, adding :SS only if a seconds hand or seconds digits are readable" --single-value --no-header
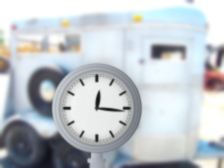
12:16
